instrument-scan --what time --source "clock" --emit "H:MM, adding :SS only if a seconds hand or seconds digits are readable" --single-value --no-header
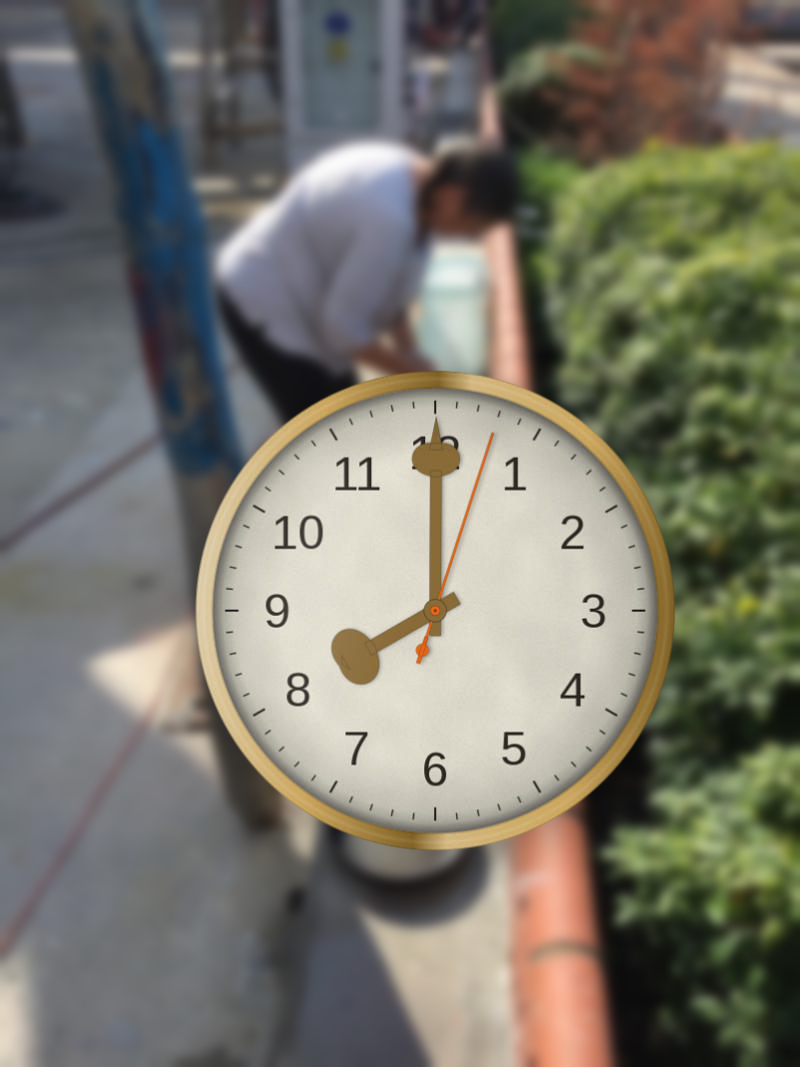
8:00:03
